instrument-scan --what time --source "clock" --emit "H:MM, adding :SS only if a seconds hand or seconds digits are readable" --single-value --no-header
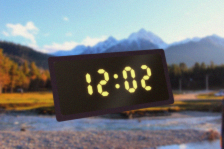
12:02
